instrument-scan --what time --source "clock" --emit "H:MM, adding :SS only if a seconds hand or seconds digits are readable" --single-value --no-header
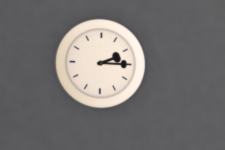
2:15
